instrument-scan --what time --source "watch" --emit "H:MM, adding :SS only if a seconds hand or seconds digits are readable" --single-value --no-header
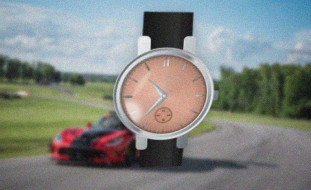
10:37
